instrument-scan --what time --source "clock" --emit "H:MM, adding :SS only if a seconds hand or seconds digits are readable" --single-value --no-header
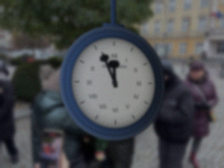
11:56
